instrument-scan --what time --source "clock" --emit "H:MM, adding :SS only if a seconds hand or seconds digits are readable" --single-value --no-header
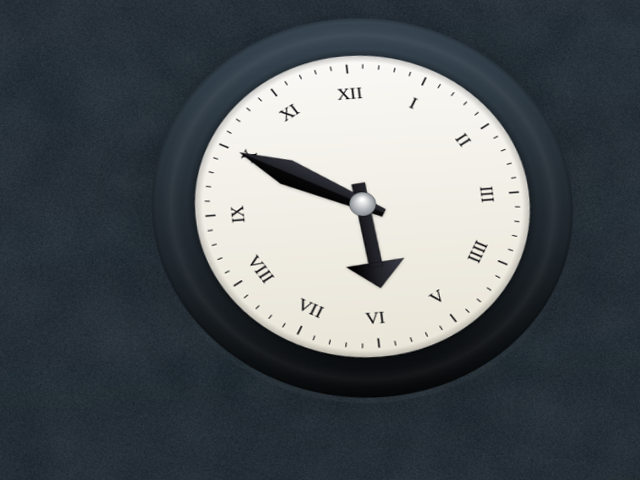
5:50
